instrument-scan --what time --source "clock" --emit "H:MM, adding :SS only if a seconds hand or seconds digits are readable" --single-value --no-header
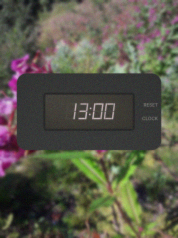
13:00
